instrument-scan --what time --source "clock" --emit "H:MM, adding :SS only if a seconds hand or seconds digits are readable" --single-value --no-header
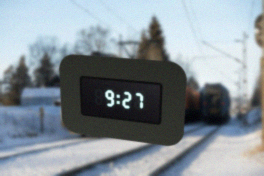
9:27
